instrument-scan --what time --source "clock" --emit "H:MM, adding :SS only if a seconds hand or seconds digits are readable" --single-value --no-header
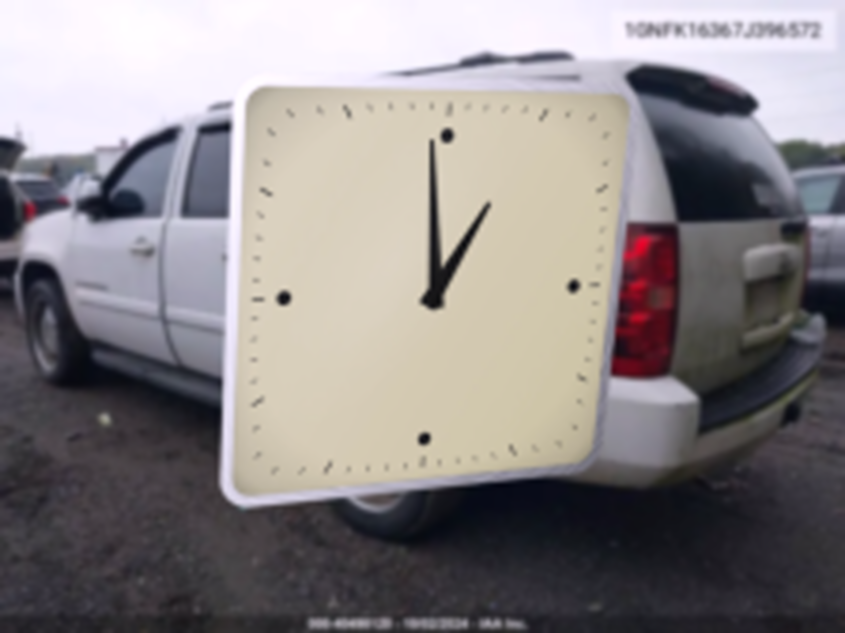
12:59
